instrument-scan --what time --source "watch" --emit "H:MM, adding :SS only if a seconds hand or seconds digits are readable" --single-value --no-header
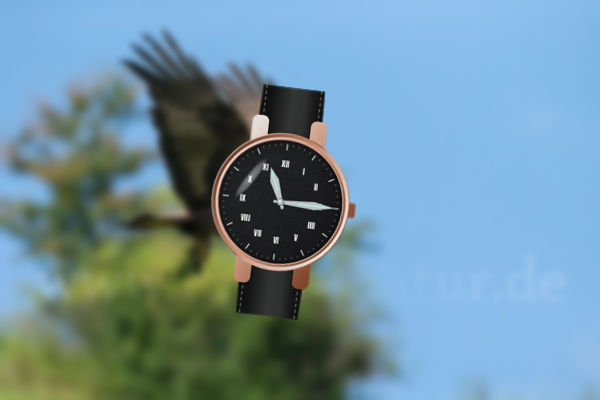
11:15
